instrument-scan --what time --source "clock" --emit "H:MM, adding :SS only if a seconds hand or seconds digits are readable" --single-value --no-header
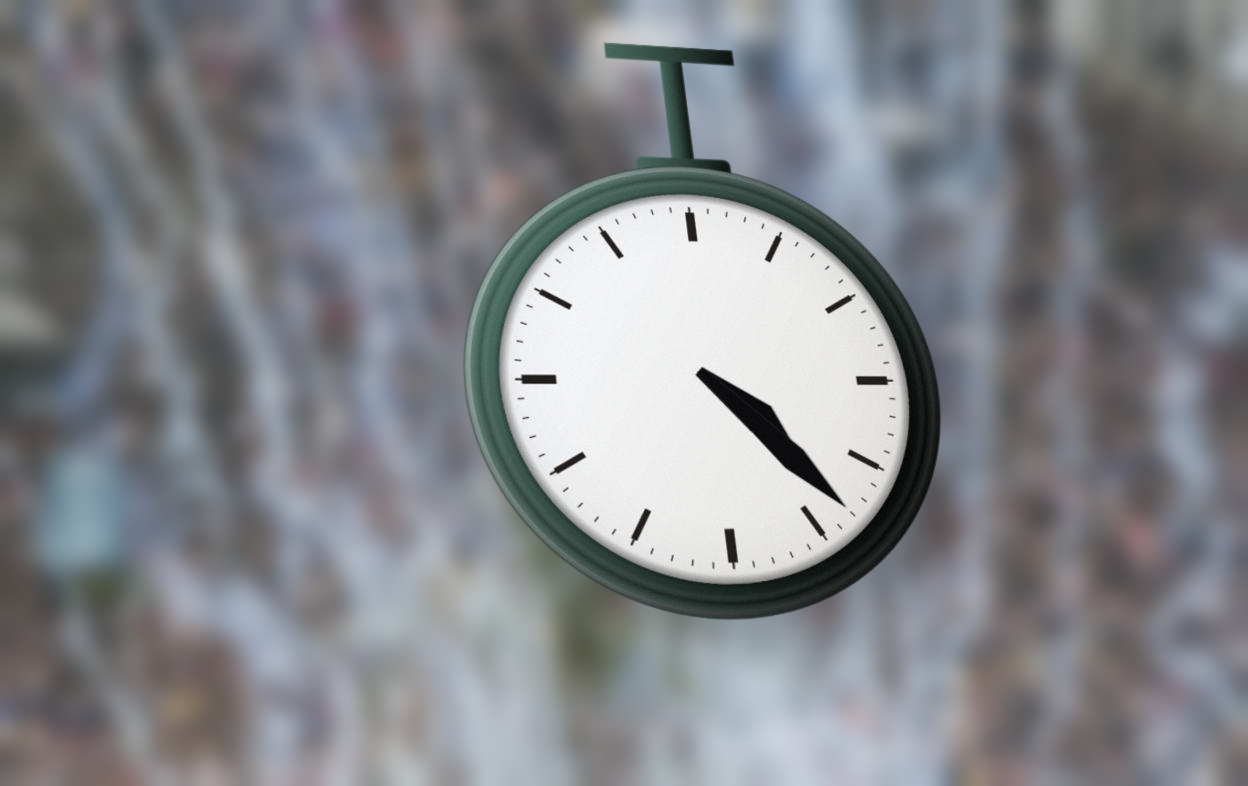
4:23
